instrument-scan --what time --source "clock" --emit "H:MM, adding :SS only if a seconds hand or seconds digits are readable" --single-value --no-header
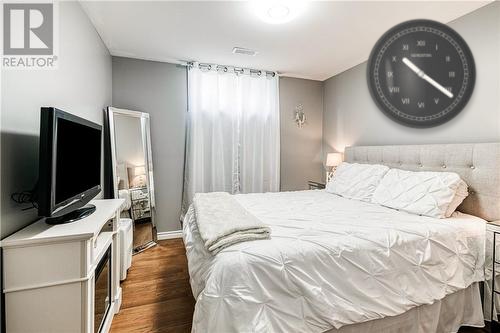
10:21
